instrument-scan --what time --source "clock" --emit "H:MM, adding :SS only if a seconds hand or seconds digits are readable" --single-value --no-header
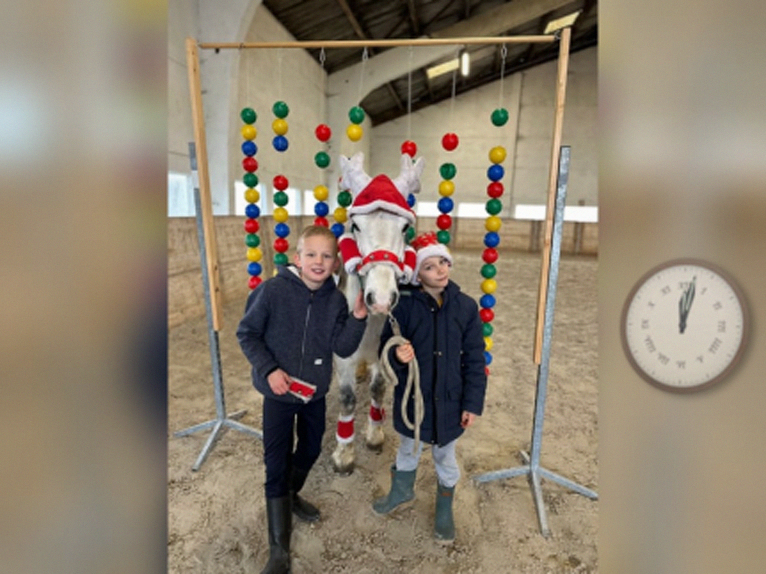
12:02
